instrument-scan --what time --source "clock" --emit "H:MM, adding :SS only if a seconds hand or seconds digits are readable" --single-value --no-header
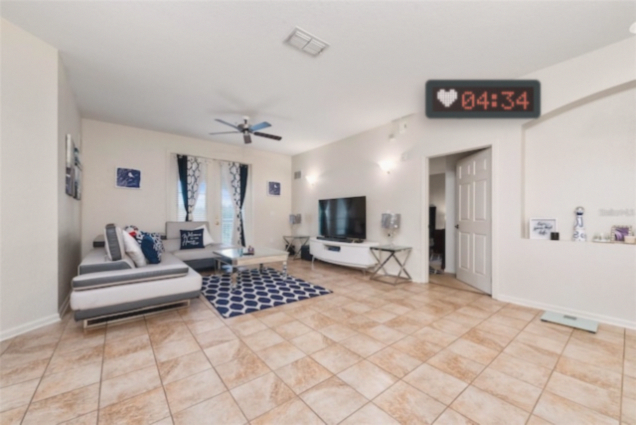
4:34
